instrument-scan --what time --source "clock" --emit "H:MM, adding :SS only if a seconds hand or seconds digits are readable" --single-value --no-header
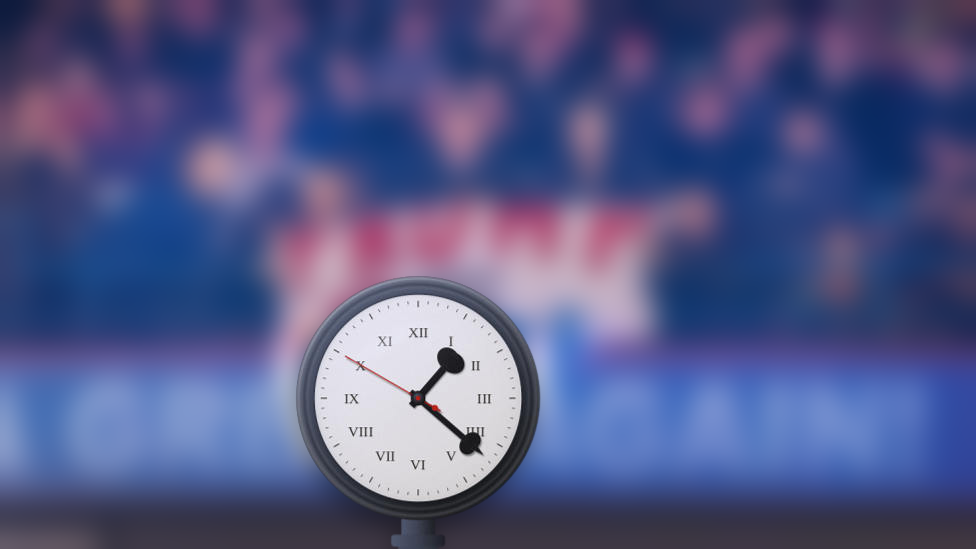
1:21:50
